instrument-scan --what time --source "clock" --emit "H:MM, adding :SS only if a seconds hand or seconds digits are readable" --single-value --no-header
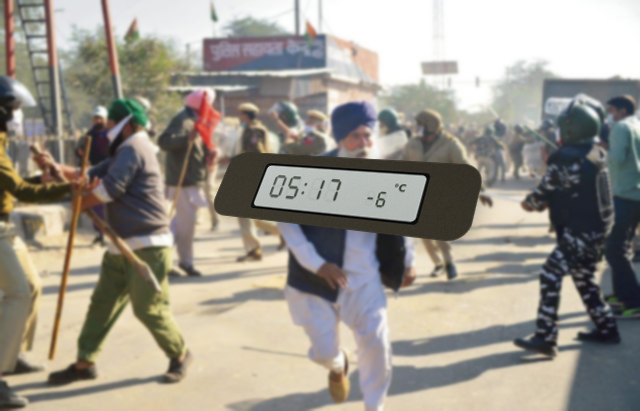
5:17
